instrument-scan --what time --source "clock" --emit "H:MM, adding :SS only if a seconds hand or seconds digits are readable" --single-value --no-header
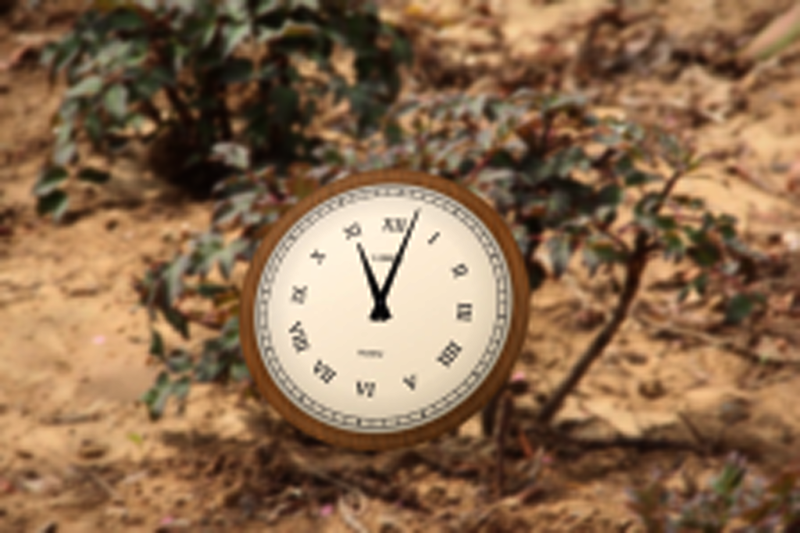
11:02
